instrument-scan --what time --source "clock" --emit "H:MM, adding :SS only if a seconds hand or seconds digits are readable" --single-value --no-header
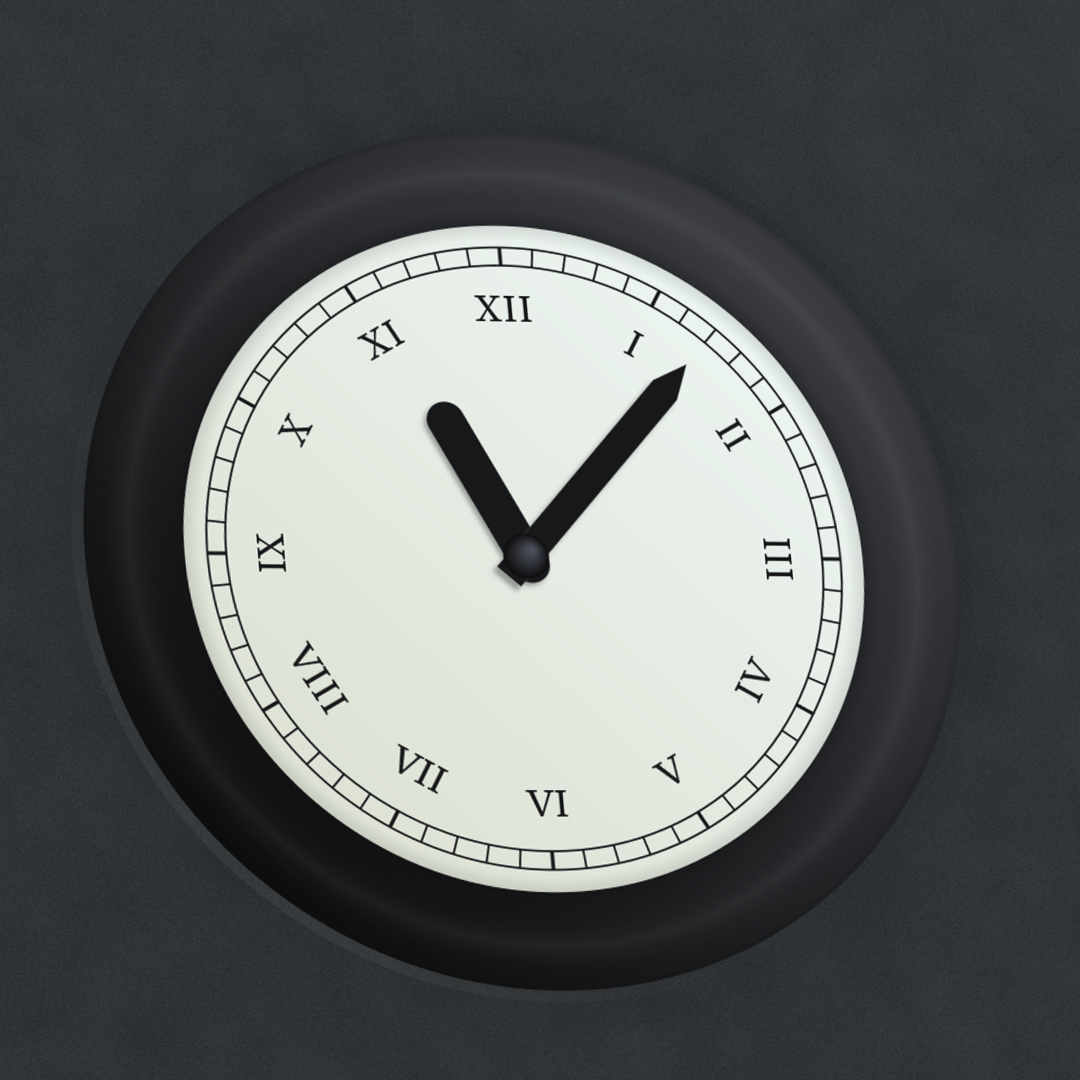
11:07
